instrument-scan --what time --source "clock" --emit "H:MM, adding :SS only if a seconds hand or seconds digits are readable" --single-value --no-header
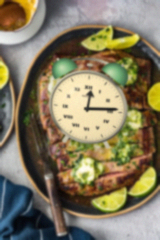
12:14
